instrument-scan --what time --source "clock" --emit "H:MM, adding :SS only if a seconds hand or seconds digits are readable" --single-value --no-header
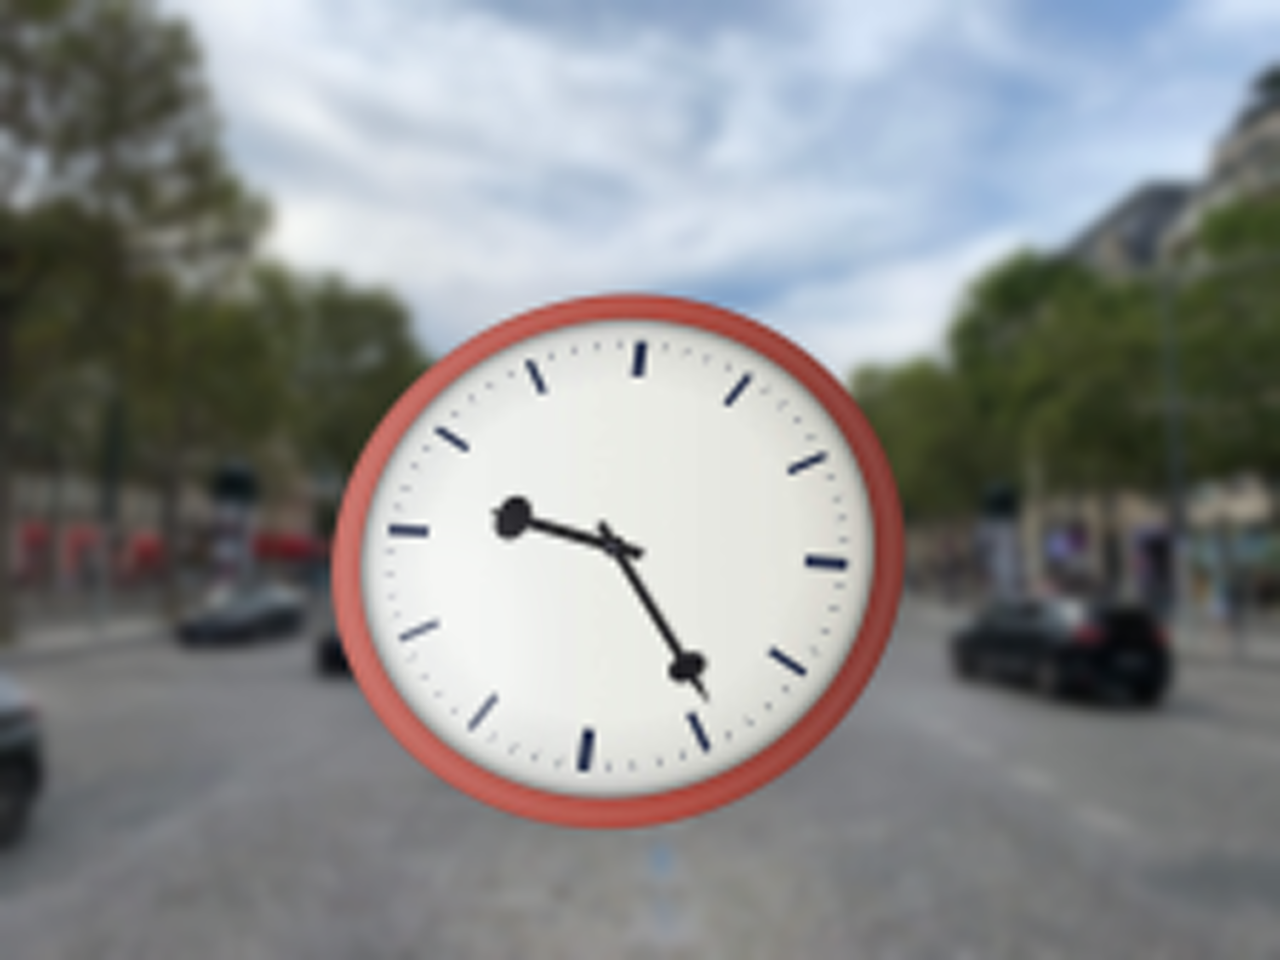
9:24
